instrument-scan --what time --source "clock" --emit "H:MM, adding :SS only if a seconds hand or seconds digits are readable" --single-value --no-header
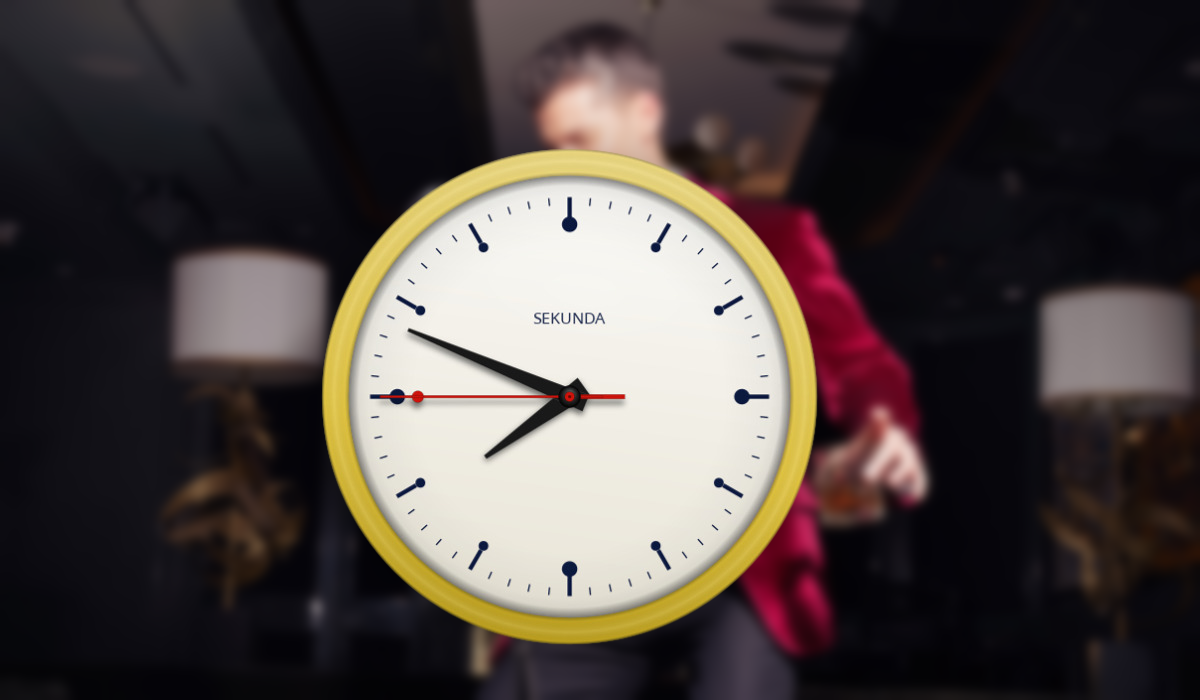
7:48:45
